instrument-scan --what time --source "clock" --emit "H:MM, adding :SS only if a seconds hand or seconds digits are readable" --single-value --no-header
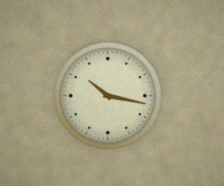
10:17
